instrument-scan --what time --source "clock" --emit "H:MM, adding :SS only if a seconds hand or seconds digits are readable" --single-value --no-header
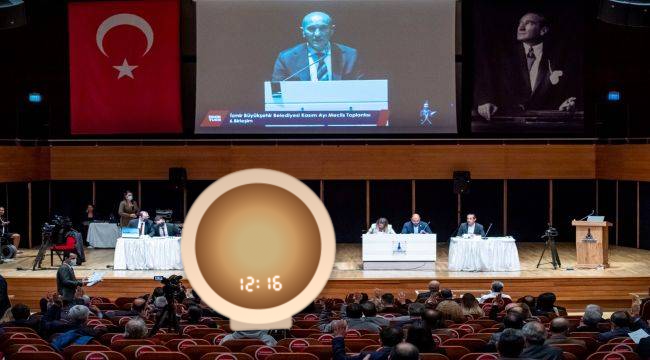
12:16
